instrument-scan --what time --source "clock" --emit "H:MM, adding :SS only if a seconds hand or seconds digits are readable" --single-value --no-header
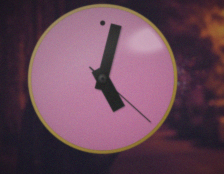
5:02:22
